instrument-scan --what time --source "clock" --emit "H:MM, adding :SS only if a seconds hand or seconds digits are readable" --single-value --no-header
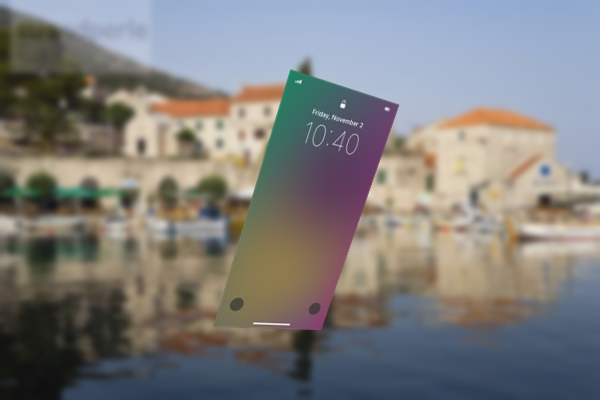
10:40
